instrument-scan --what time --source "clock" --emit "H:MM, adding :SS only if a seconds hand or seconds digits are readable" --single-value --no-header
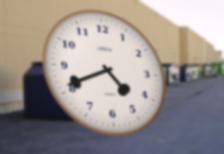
4:41
